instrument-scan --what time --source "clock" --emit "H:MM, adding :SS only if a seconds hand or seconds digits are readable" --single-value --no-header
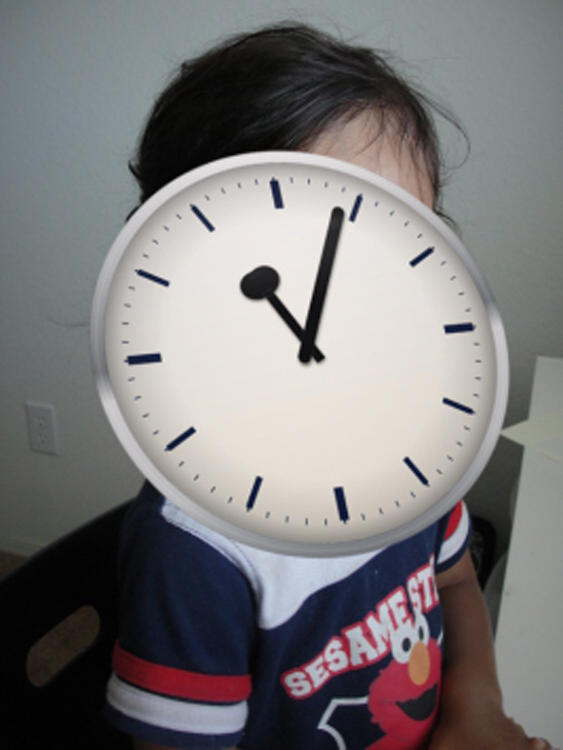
11:04
